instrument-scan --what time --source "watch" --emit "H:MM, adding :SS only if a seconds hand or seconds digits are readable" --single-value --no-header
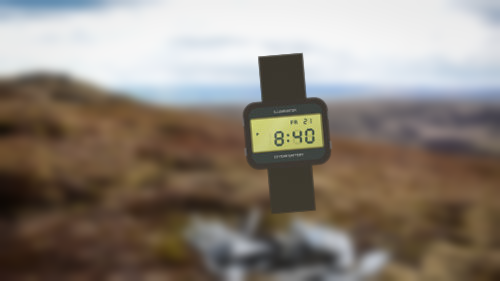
8:40
